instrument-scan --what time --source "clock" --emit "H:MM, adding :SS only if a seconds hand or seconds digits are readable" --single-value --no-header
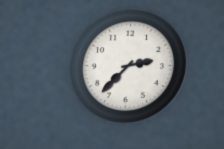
2:37
